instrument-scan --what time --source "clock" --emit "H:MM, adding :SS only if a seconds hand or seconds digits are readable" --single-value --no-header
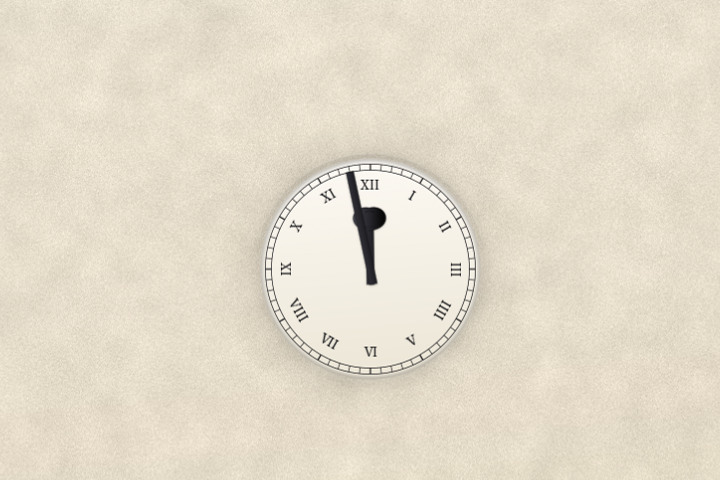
11:58
